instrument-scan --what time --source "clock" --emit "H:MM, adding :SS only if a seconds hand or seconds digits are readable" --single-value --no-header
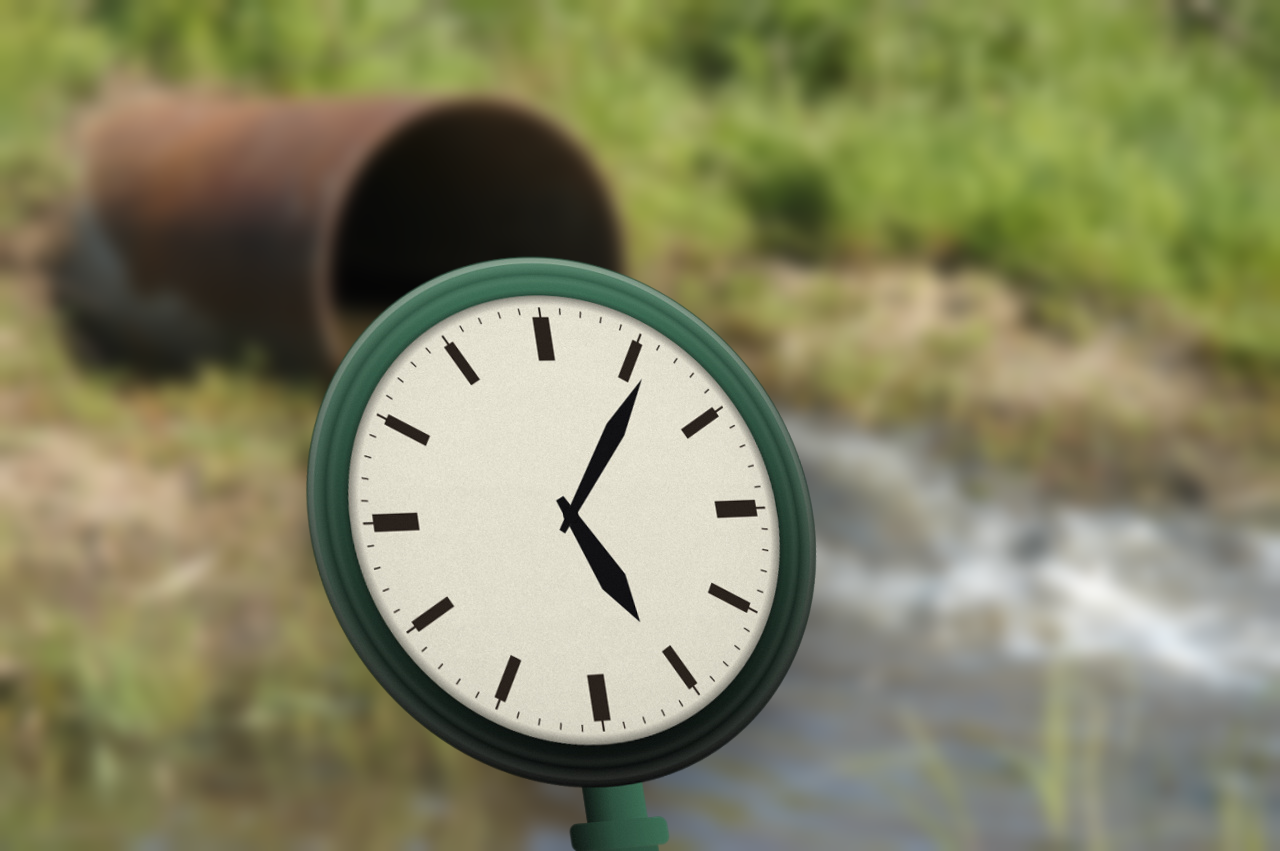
5:06
